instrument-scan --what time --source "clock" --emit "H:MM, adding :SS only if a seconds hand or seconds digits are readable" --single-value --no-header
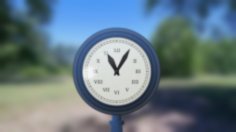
11:05
